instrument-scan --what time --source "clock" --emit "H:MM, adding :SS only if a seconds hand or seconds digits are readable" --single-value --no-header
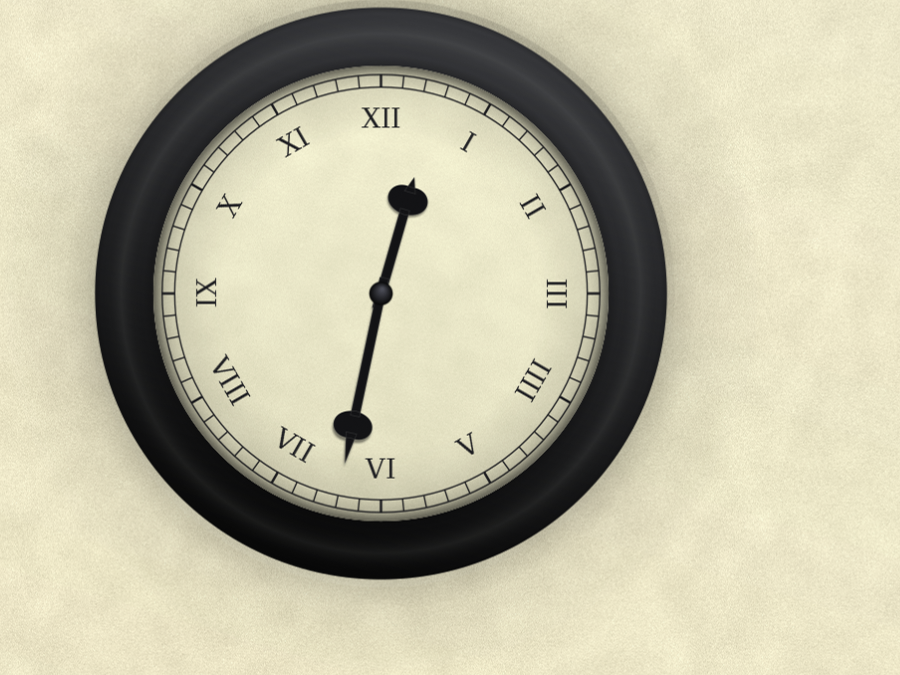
12:32
